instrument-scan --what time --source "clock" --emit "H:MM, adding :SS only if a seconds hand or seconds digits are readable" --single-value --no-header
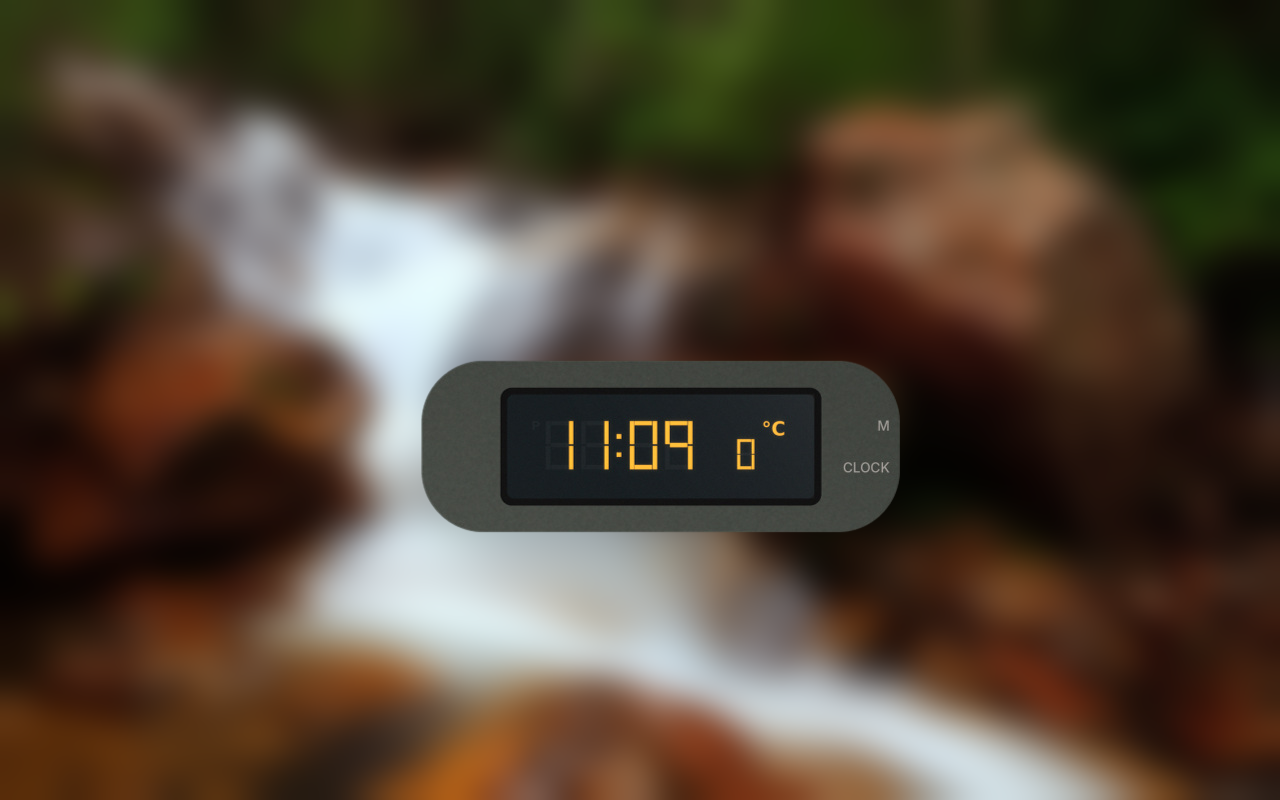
11:09
